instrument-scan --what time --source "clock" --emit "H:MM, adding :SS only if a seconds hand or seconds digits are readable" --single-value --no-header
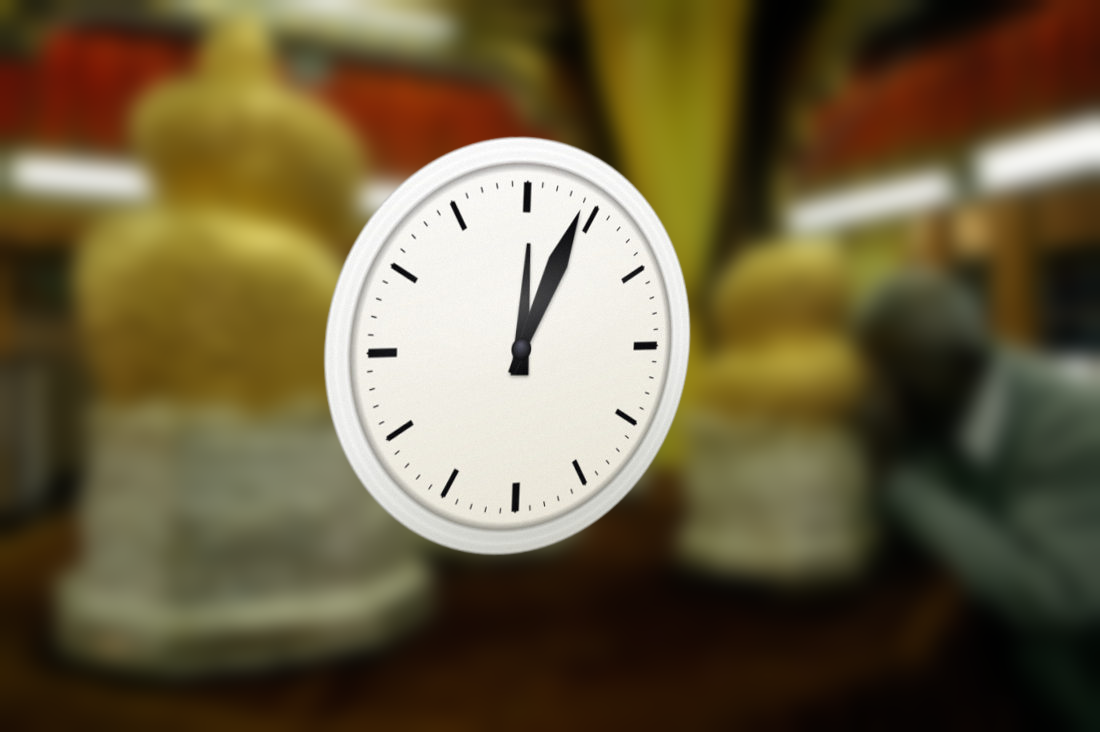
12:04
